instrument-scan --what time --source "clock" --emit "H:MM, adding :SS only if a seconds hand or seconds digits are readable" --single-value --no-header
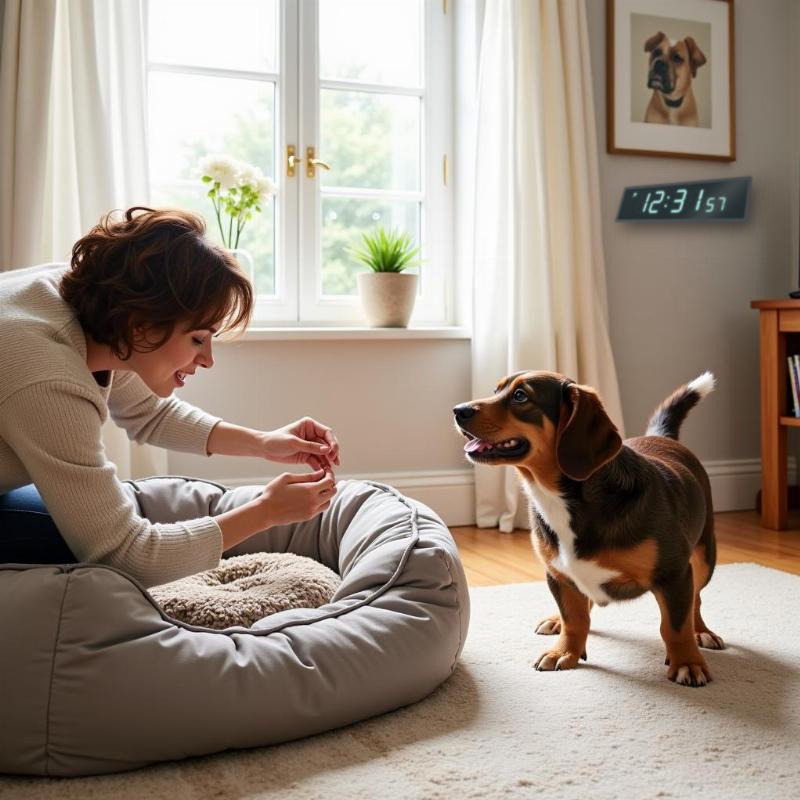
12:31:57
